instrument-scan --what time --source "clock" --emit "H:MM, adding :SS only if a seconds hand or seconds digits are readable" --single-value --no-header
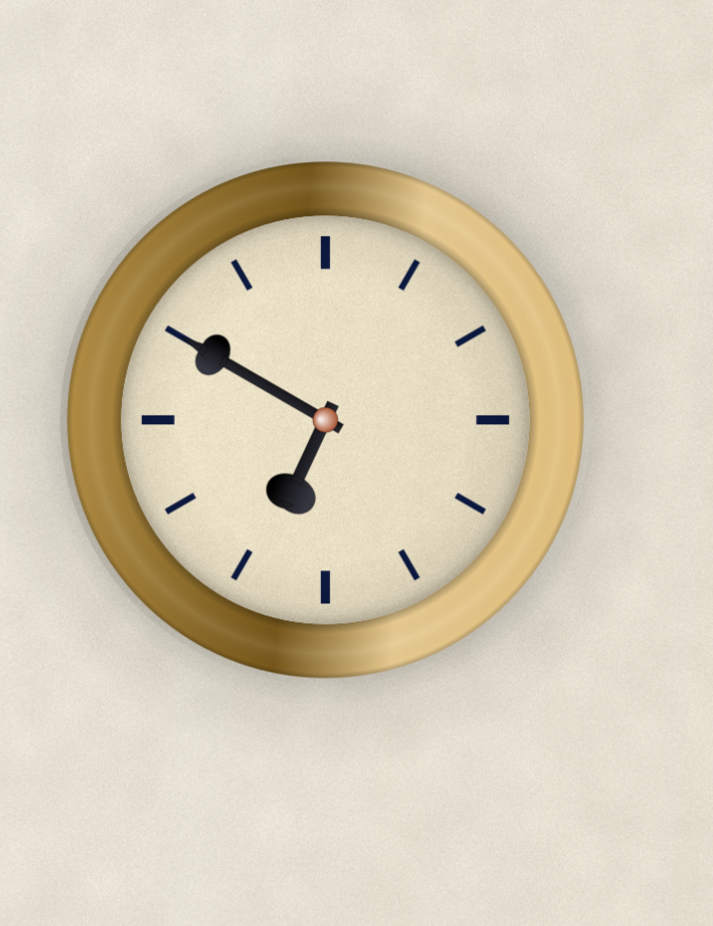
6:50
